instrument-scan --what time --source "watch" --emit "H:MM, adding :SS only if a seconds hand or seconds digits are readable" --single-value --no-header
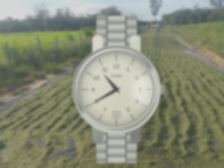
10:40
